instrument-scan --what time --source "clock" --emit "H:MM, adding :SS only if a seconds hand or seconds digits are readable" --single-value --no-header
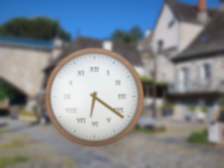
6:21
